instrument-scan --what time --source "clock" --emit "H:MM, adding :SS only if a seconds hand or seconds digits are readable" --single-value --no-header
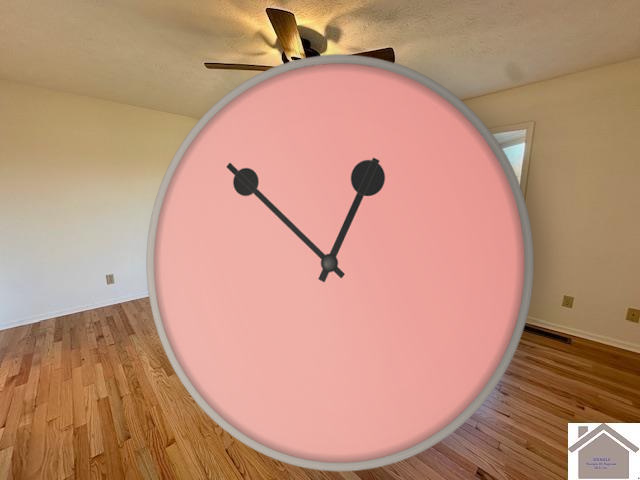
12:52
